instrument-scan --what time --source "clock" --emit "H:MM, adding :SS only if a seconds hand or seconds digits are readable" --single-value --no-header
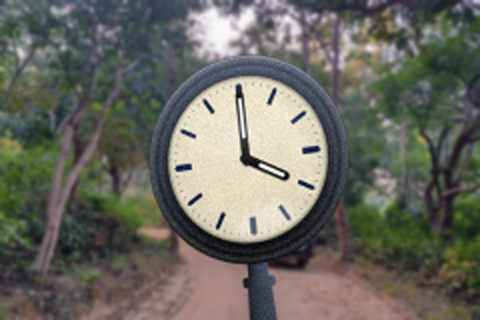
4:00
